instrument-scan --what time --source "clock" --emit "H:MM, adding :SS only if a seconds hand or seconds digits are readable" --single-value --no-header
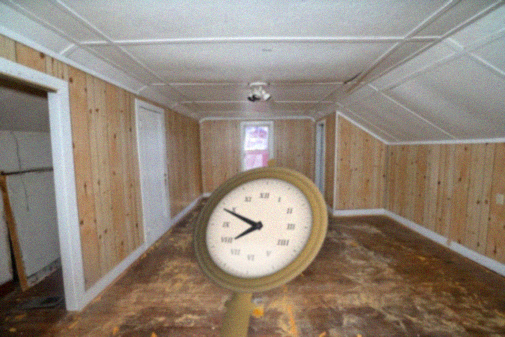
7:49
